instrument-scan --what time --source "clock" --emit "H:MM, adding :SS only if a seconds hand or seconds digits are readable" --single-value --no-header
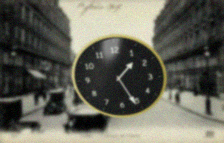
1:26
